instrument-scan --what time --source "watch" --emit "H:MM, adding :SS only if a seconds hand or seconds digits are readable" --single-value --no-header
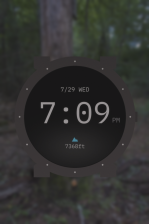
7:09
